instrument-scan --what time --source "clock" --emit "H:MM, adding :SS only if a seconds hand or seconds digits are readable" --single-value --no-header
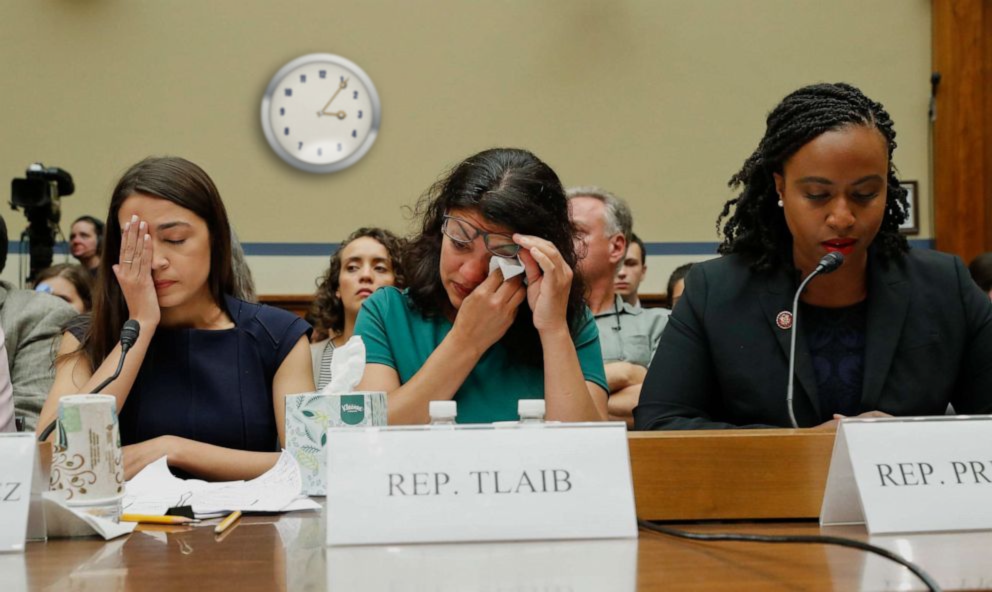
3:06
